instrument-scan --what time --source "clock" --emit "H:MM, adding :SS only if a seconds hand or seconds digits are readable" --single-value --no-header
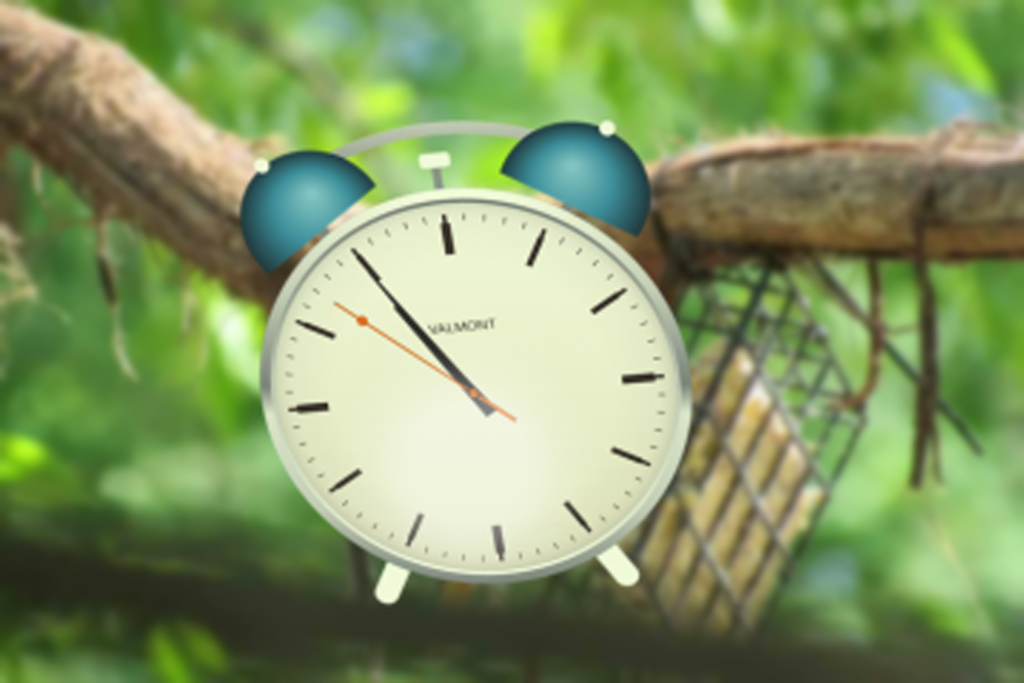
10:54:52
